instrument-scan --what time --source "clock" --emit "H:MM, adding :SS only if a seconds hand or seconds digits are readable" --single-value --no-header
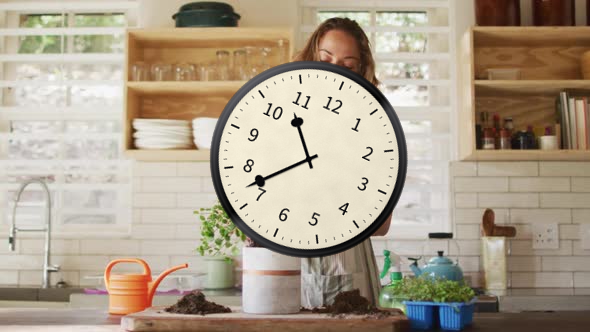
10:37
